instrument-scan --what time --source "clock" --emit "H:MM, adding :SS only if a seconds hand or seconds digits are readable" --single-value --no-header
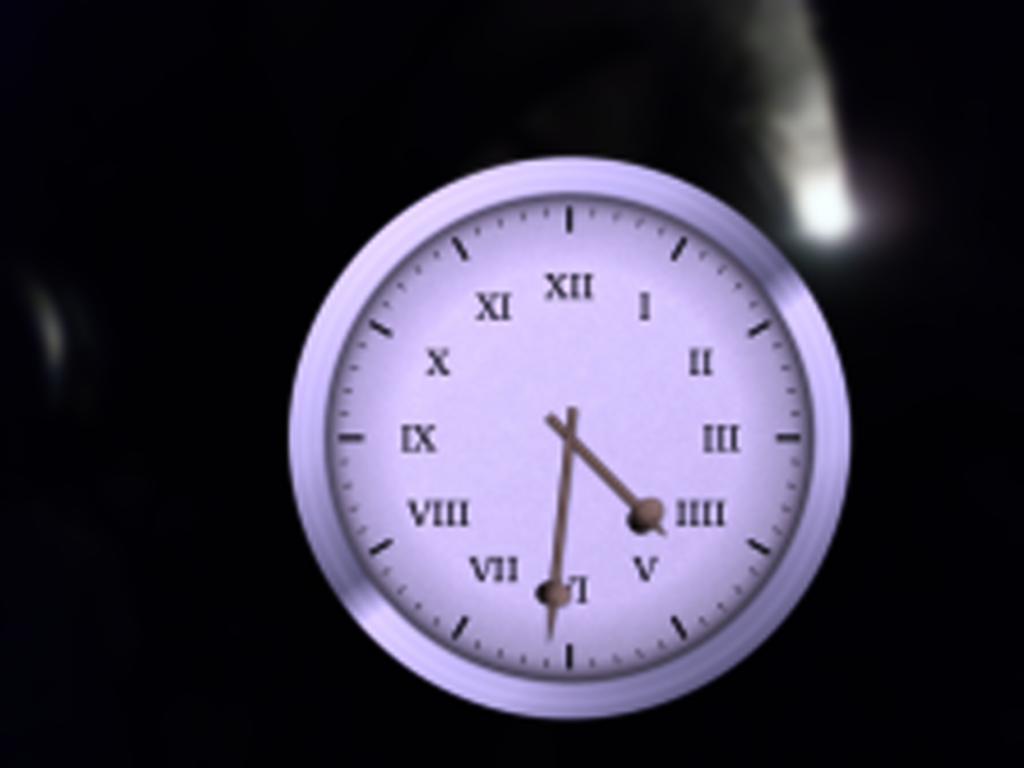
4:31
